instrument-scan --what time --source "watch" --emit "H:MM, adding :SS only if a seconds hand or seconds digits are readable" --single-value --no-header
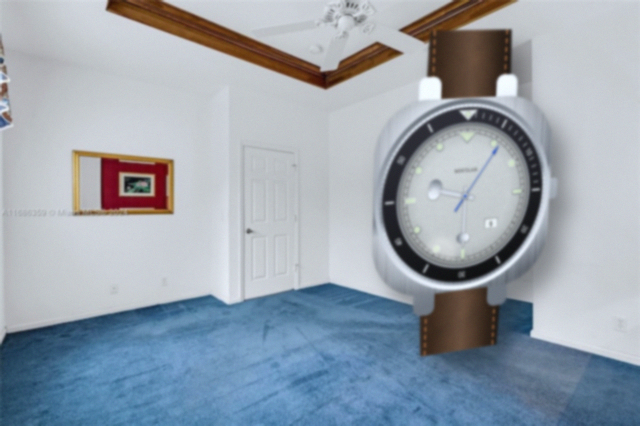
9:30:06
